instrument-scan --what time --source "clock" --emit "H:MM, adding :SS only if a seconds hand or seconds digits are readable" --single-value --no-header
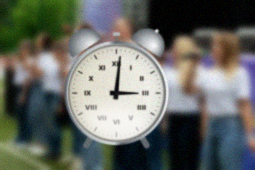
3:01
